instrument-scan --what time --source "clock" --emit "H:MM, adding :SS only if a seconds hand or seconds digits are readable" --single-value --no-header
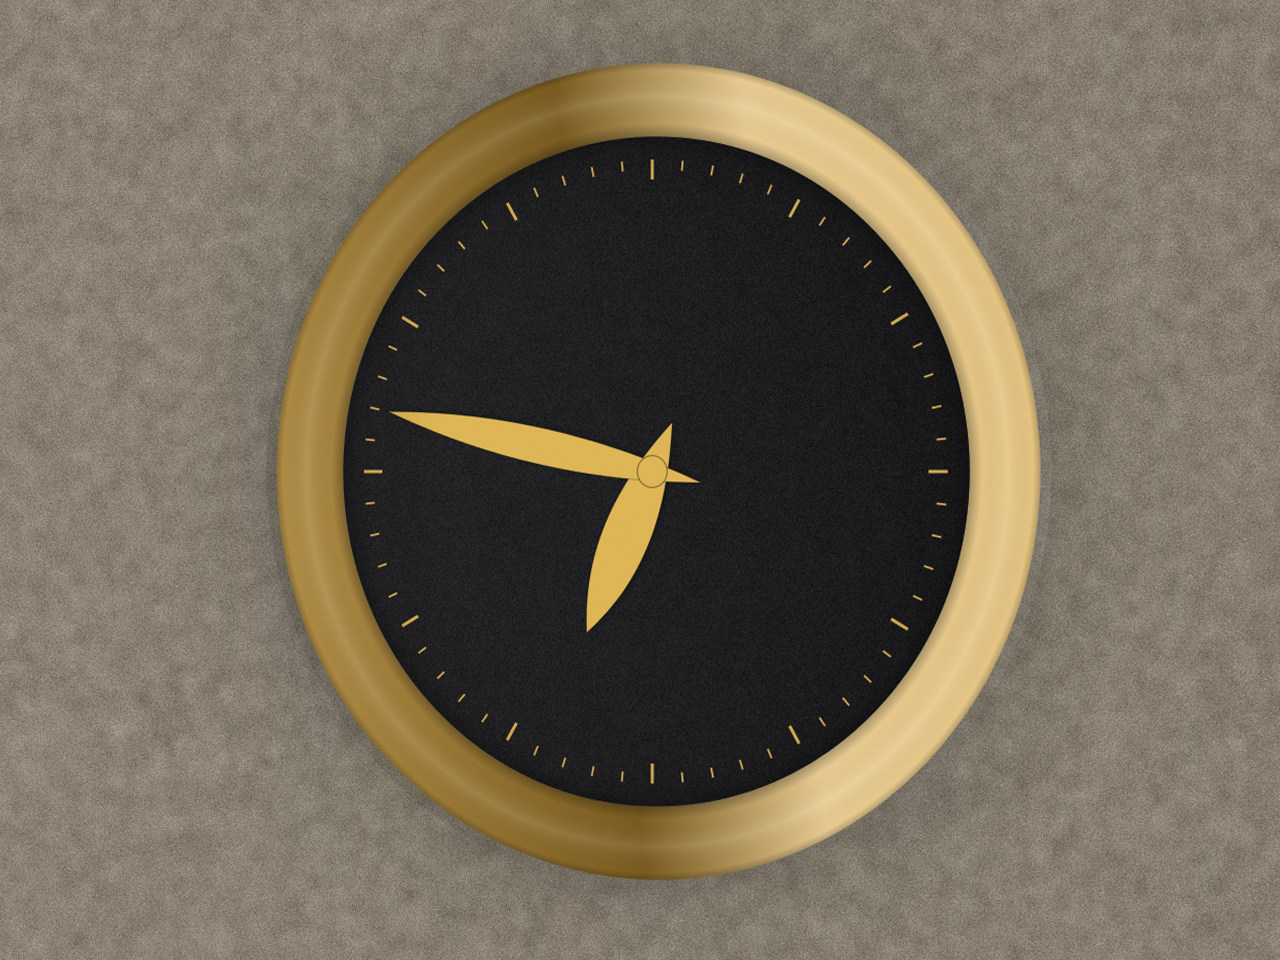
6:47
